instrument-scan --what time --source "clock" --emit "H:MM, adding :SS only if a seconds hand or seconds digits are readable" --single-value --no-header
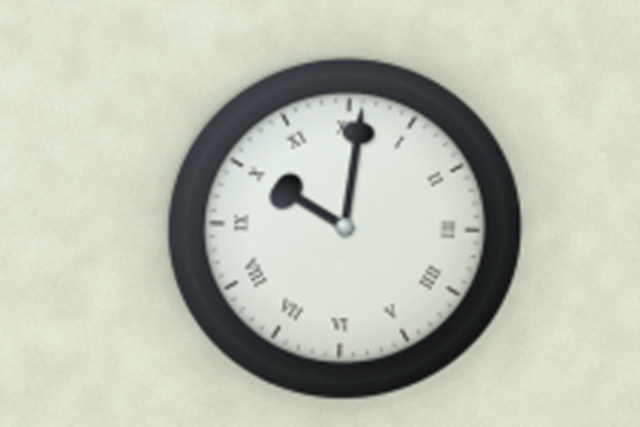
10:01
